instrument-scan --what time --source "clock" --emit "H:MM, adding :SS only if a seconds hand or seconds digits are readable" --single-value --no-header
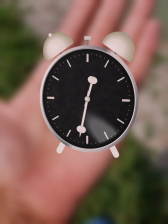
12:32
